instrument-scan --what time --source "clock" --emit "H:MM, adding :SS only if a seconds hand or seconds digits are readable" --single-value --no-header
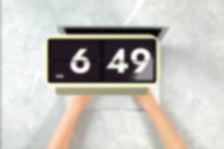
6:49
